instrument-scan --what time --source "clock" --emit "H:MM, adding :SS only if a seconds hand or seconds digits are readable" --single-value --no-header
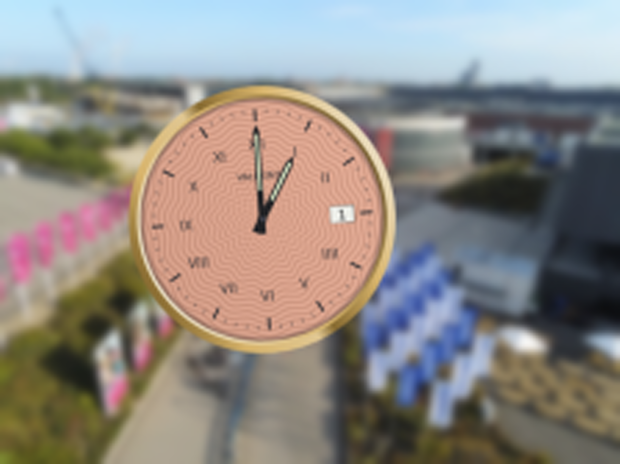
1:00
